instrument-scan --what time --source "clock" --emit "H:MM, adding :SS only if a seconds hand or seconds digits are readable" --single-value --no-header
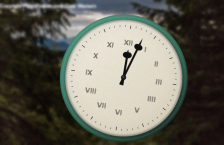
12:03
